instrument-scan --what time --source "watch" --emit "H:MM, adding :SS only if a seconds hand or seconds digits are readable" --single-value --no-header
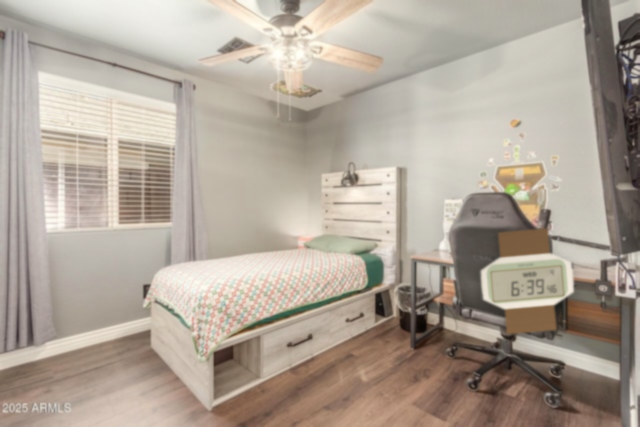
6:39
